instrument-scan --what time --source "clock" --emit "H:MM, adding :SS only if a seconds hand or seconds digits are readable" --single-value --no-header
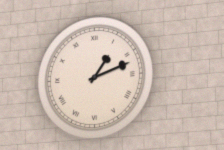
1:12
